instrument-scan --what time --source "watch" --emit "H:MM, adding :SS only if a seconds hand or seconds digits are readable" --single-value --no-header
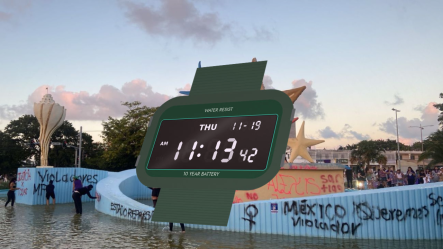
11:13:42
